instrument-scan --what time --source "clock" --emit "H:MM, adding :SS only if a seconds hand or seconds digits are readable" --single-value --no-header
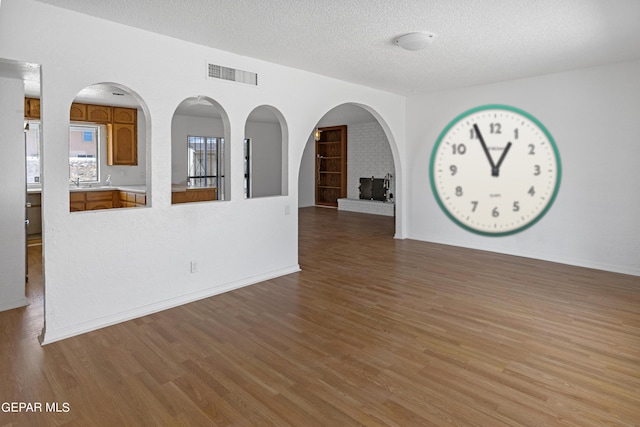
12:56
